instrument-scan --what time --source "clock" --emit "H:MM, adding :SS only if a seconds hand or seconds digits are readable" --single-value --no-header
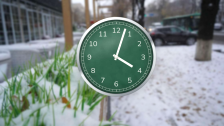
4:03
